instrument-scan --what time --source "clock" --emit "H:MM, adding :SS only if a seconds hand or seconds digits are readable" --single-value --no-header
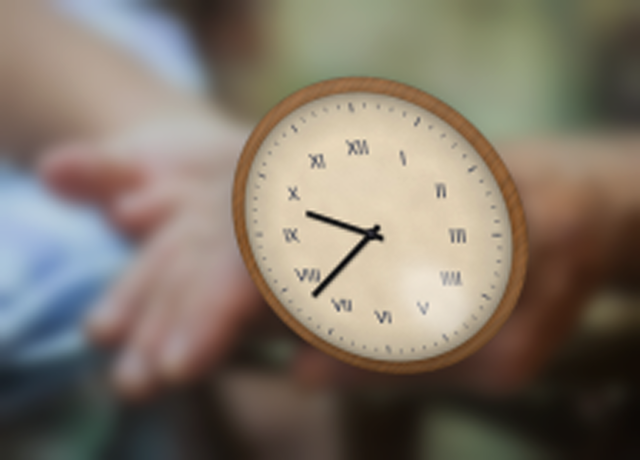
9:38
